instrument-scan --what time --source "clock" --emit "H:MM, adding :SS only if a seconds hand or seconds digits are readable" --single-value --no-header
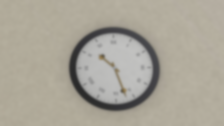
10:27
